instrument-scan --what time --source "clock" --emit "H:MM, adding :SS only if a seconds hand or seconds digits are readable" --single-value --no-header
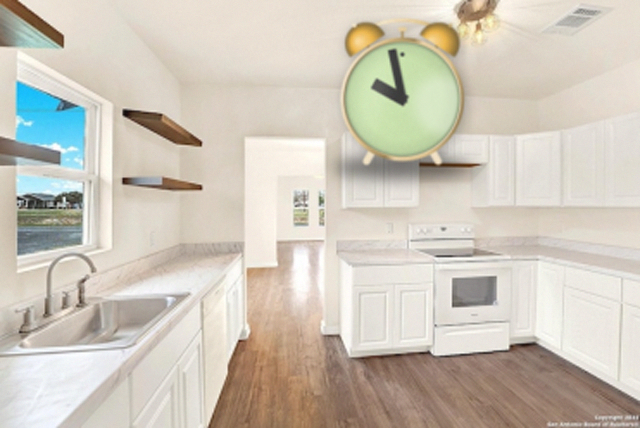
9:58
